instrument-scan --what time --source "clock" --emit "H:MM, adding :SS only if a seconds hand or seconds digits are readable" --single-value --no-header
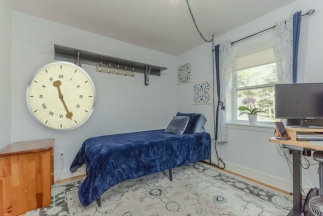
11:26
